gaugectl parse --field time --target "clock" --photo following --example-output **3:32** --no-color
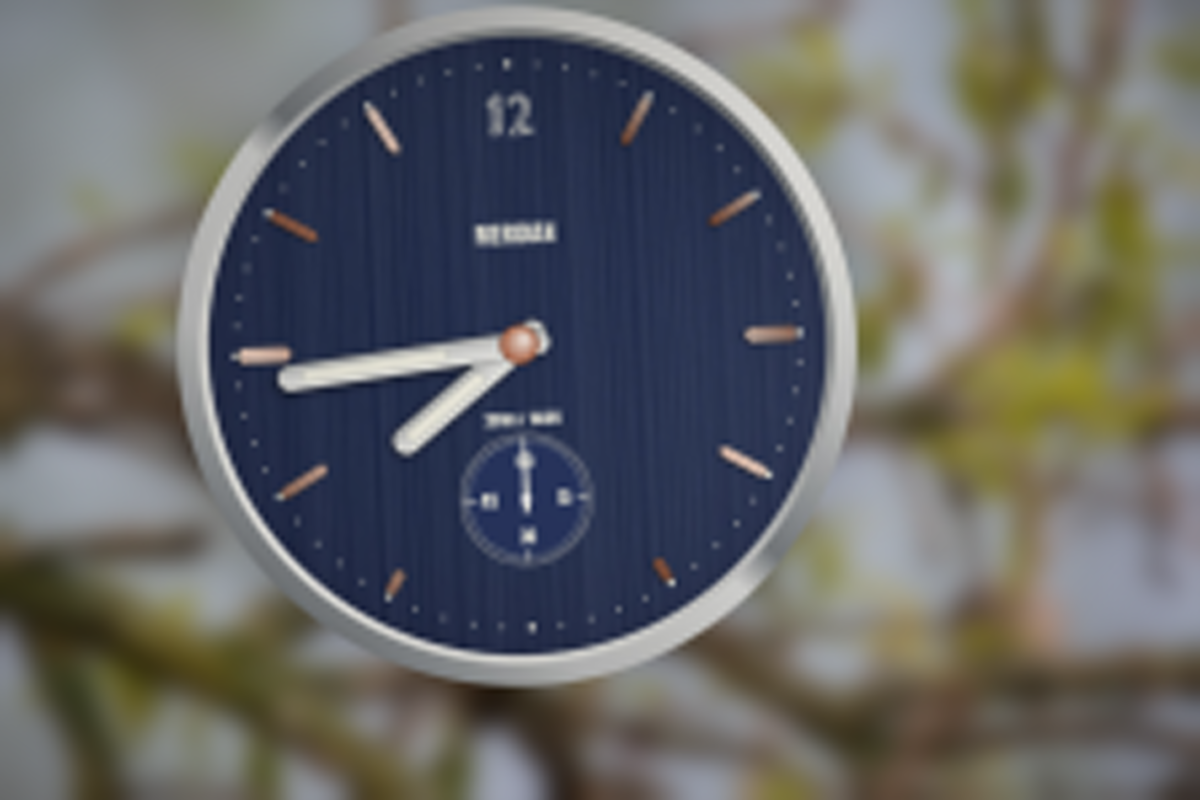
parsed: **7:44**
